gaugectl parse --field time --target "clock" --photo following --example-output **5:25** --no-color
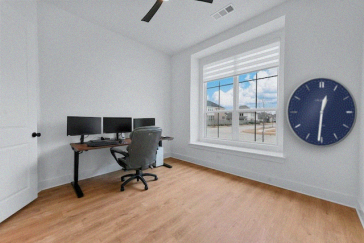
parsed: **12:31**
